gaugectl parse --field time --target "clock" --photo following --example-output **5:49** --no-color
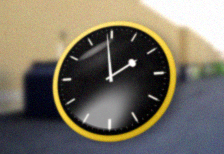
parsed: **1:59**
